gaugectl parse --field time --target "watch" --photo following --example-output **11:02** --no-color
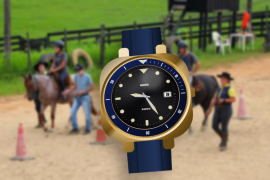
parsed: **9:25**
